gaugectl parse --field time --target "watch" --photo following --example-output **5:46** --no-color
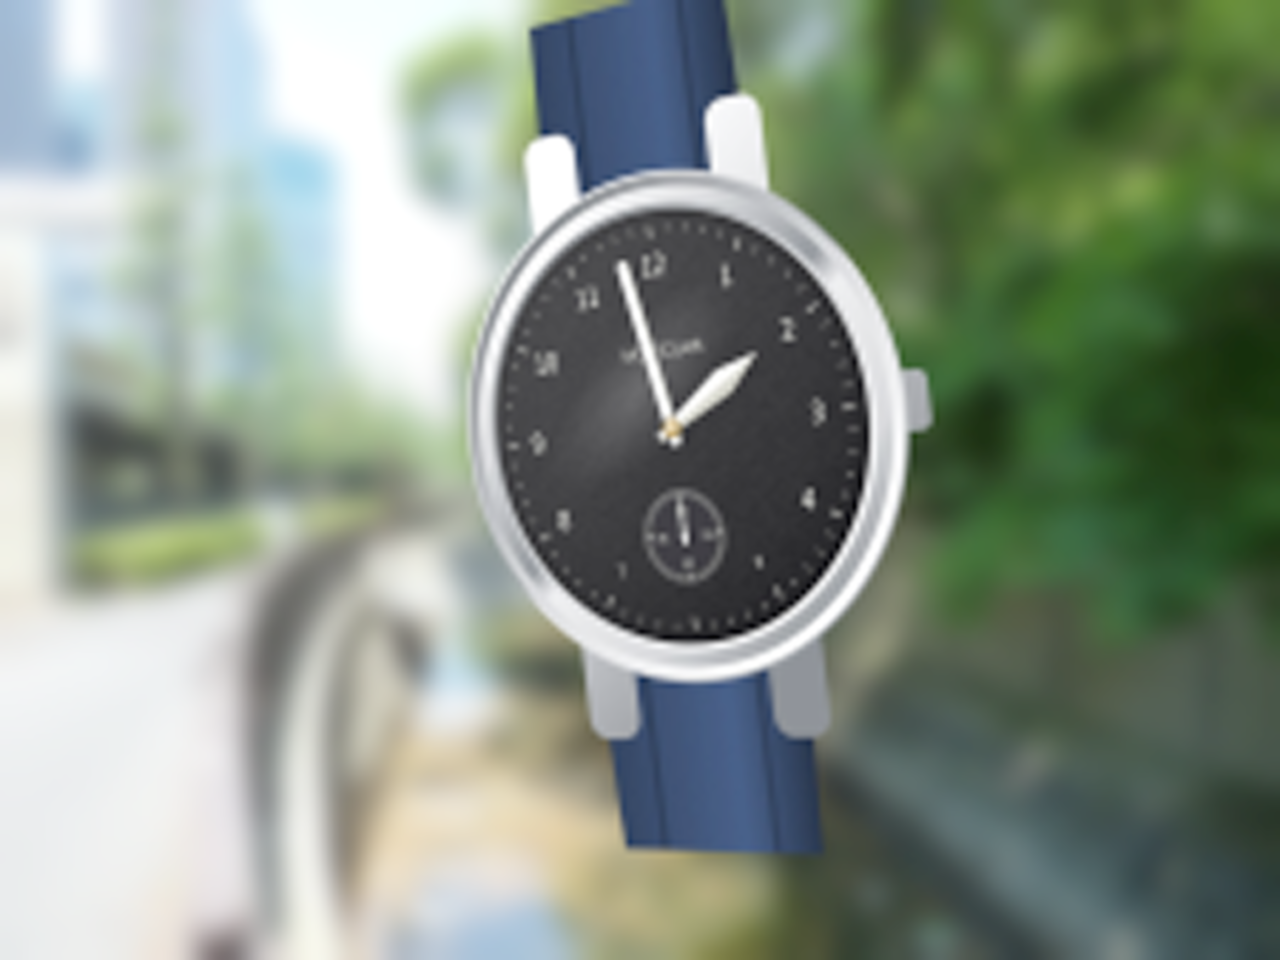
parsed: **1:58**
